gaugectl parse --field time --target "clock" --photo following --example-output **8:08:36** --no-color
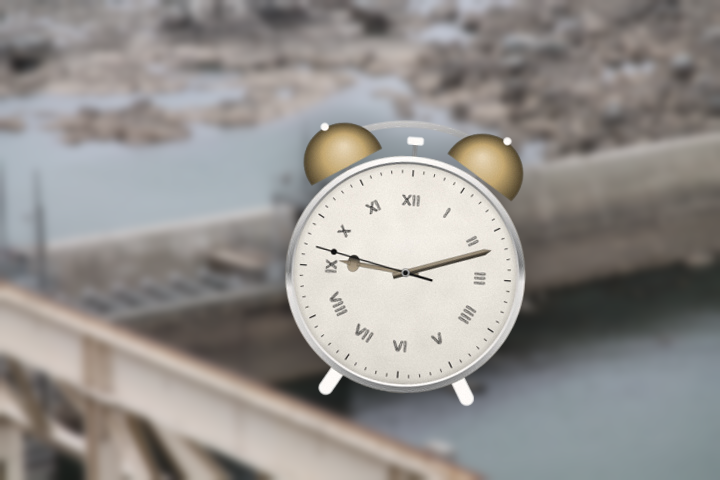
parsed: **9:11:47**
